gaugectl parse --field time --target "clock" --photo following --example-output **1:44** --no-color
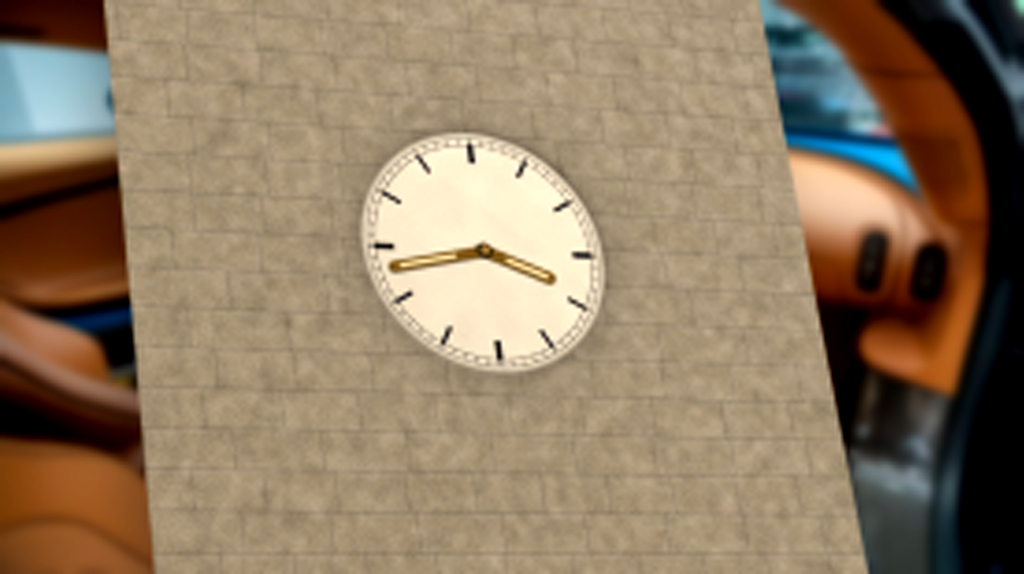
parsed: **3:43**
